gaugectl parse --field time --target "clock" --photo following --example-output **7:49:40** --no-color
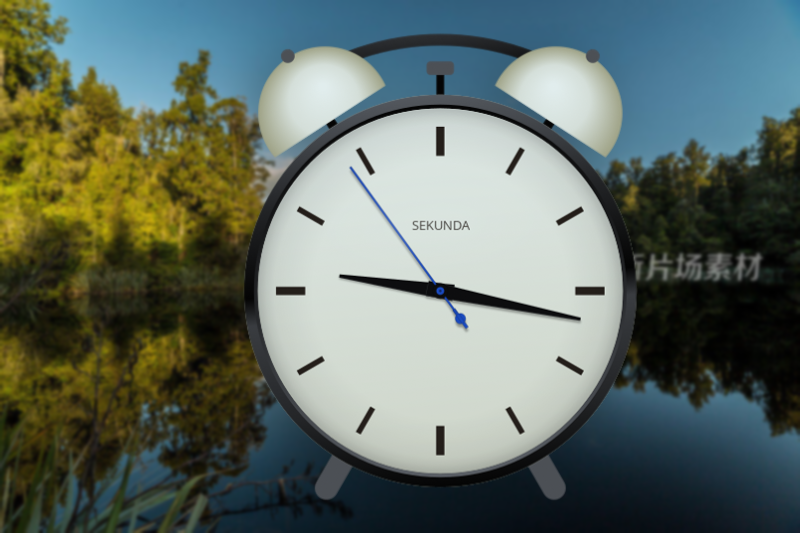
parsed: **9:16:54**
